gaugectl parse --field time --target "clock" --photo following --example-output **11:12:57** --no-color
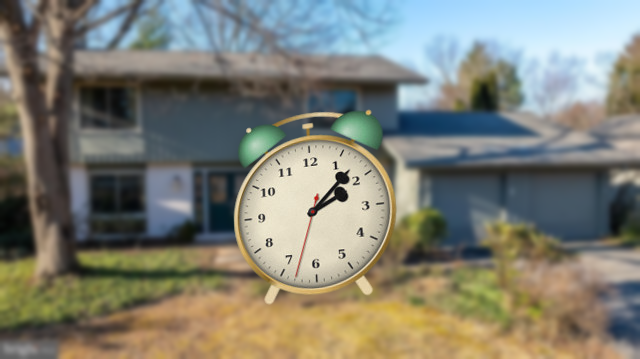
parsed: **2:07:33**
